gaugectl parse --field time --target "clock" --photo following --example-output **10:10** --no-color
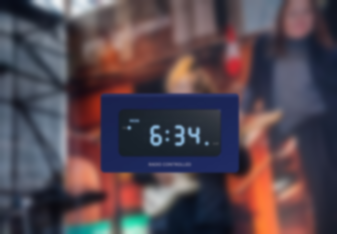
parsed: **6:34**
